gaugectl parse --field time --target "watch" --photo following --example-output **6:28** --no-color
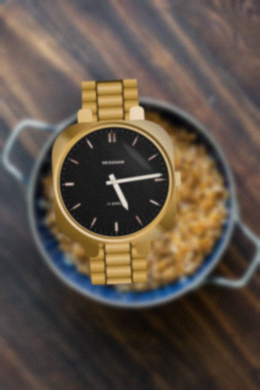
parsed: **5:14**
